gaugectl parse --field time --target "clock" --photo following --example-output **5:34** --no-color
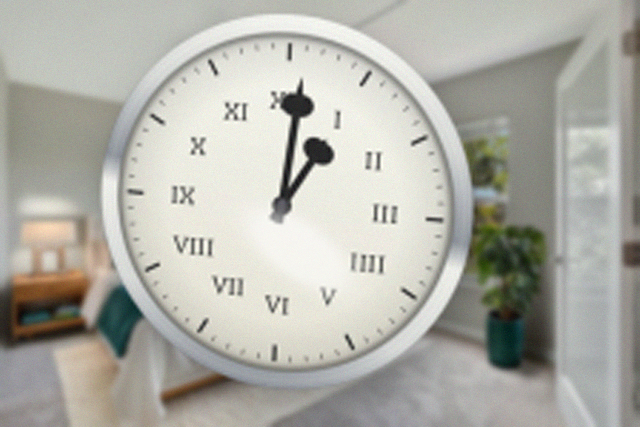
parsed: **1:01**
